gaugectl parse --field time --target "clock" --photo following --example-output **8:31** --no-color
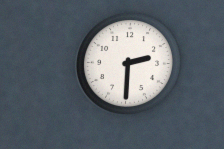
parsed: **2:30**
